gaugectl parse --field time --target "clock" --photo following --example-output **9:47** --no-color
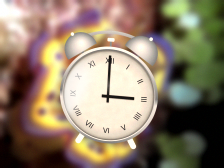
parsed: **3:00**
